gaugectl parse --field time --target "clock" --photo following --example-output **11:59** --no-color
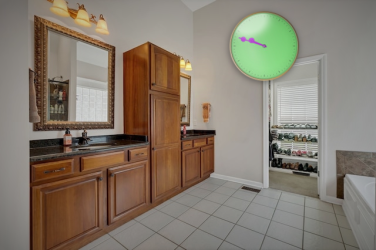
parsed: **9:48**
